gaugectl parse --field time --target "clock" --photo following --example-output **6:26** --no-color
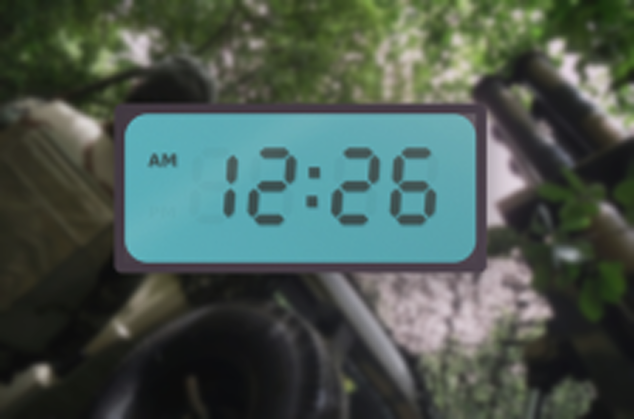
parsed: **12:26**
